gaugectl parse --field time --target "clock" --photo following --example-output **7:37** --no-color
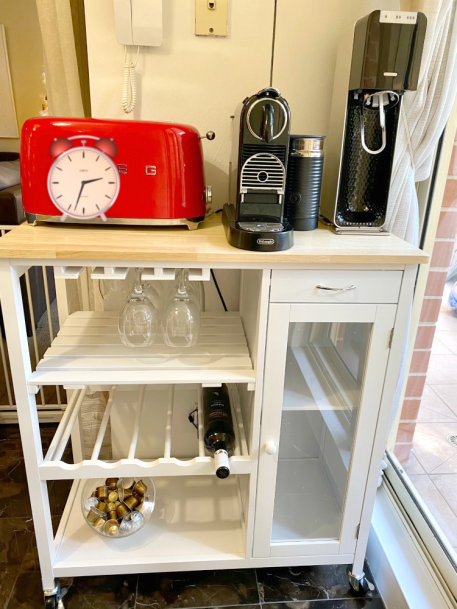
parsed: **2:33**
